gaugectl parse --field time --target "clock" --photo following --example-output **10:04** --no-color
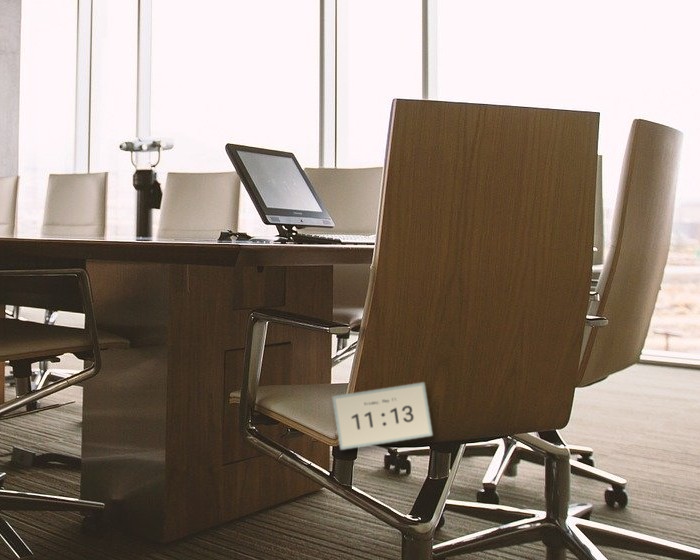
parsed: **11:13**
